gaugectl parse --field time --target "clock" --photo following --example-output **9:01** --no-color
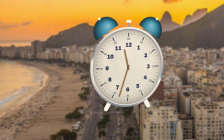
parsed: **11:33**
